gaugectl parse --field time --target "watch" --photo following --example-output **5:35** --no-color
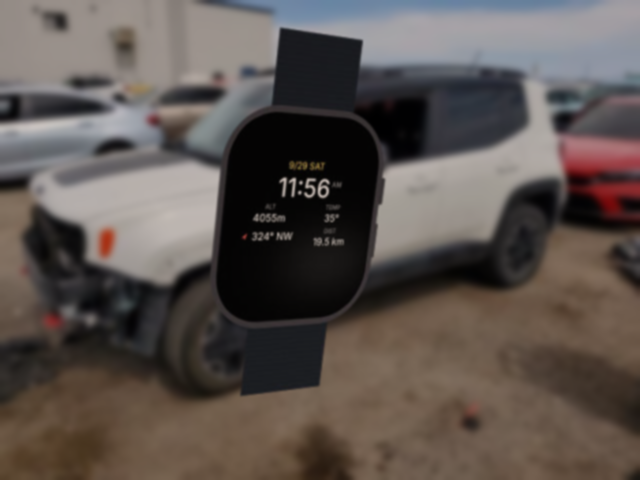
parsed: **11:56**
